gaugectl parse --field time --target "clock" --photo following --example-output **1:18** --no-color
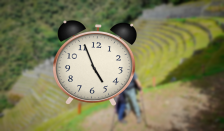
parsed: **4:56**
